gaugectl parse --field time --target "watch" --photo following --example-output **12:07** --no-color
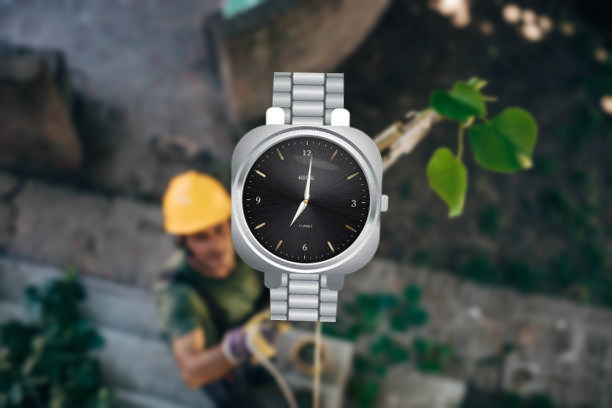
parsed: **7:01**
